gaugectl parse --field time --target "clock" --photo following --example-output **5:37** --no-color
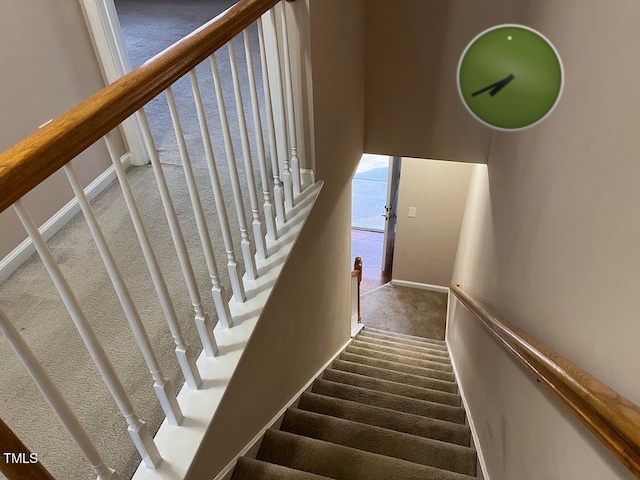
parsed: **7:41**
